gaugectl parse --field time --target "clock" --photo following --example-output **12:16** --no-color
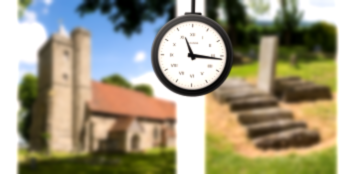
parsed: **11:16**
